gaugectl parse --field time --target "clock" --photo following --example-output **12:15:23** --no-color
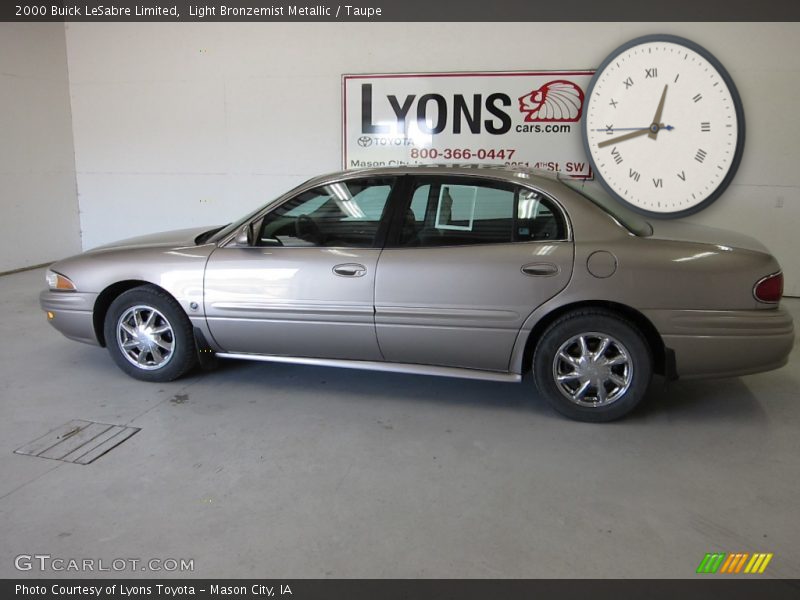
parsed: **12:42:45**
